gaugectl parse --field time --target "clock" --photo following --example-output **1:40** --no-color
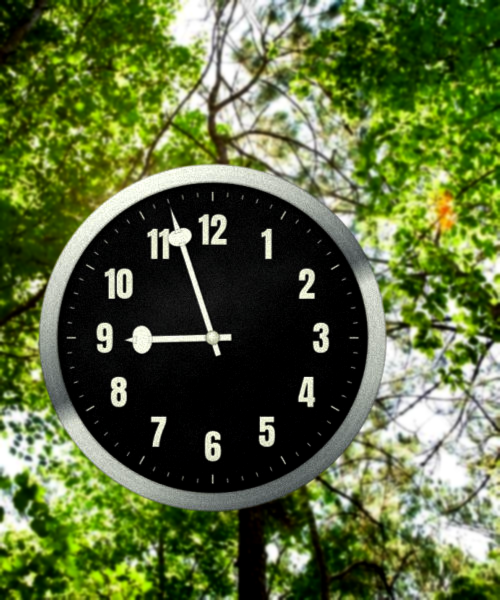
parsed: **8:57**
